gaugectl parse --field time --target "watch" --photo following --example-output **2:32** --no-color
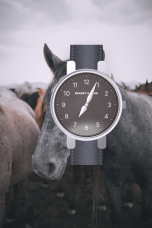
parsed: **7:04**
